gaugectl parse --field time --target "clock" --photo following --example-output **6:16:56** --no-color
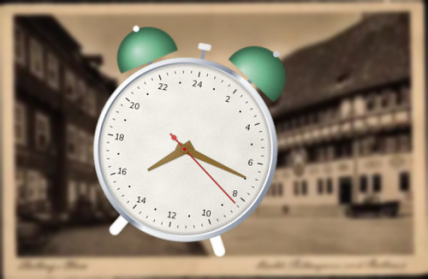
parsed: **15:17:21**
